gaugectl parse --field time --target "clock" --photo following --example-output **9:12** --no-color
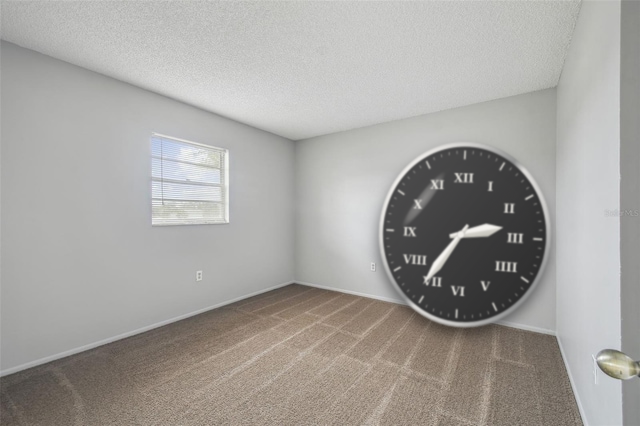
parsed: **2:36**
